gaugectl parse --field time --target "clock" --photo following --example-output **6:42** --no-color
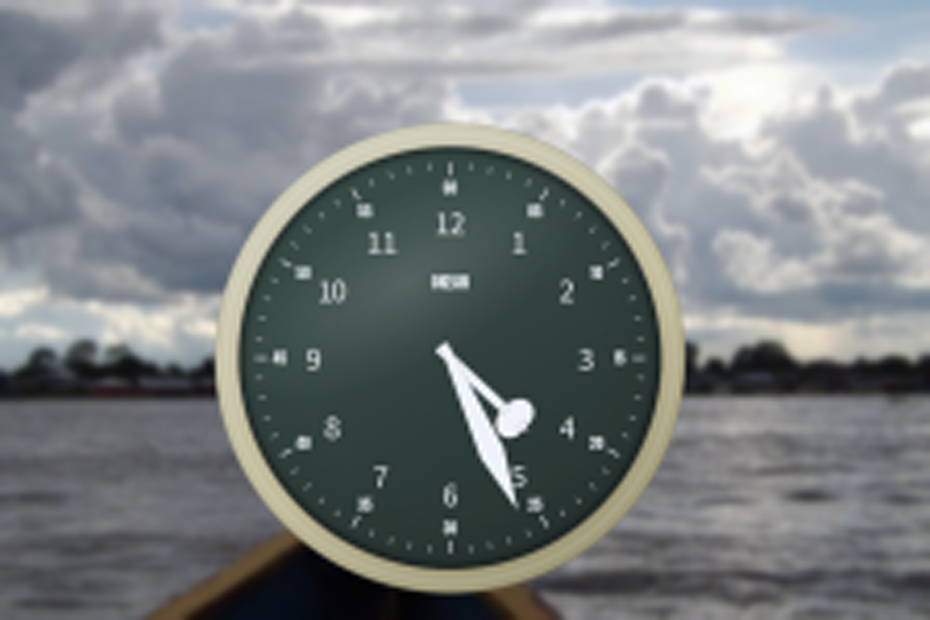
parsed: **4:26**
